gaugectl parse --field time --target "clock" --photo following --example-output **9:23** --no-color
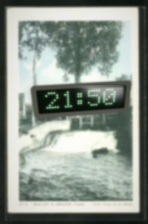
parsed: **21:50**
